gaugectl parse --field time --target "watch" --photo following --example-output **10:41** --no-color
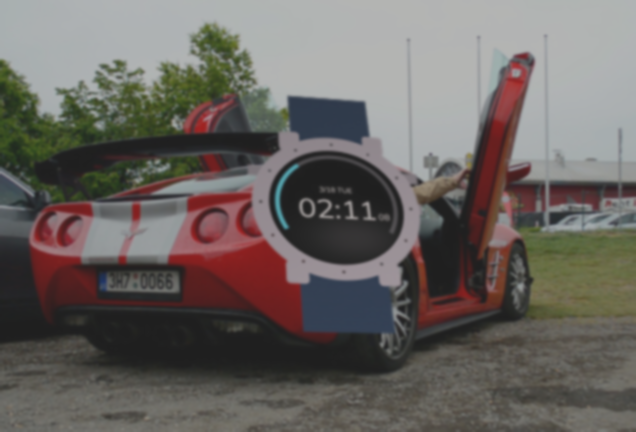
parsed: **2:11**
